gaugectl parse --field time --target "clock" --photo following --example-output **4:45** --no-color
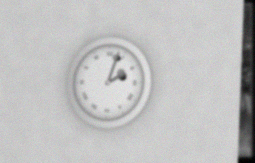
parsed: **2:03**
